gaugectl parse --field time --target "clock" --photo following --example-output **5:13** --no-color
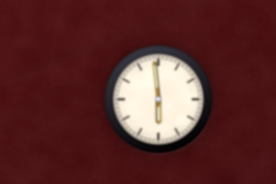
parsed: **5:59**
